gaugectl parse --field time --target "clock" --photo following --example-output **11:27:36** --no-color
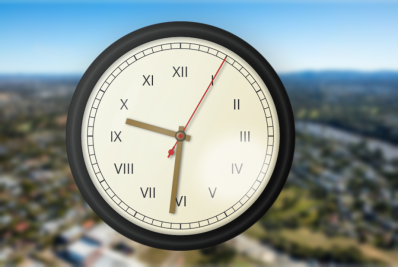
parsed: **9:31:05**
